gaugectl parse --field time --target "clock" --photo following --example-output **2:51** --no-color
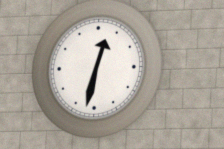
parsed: **12:32**
